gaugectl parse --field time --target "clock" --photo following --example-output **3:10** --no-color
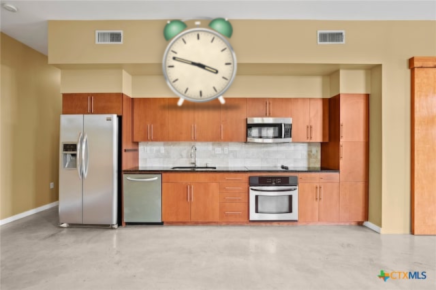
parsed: **3:48**
